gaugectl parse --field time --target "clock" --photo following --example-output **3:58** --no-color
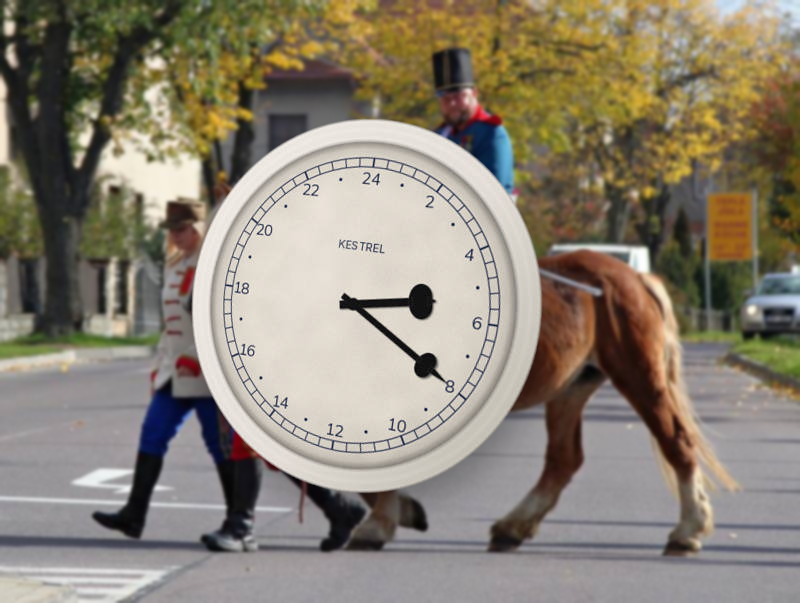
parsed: **5:20**
